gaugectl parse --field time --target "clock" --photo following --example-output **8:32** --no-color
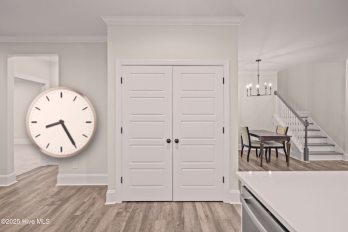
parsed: **8:25**
